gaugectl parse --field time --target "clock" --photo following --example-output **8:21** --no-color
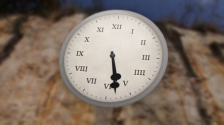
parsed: **5:28**
